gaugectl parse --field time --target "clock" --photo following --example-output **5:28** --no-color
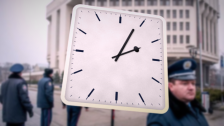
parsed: **2:04**
